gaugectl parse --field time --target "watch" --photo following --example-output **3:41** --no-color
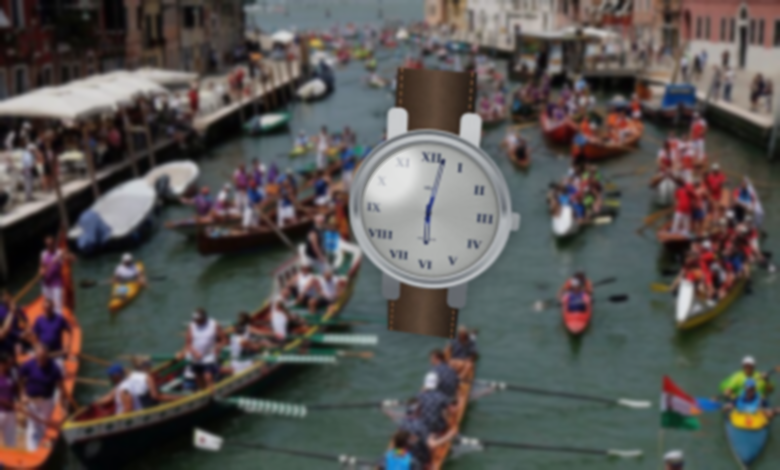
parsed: **6:02**
